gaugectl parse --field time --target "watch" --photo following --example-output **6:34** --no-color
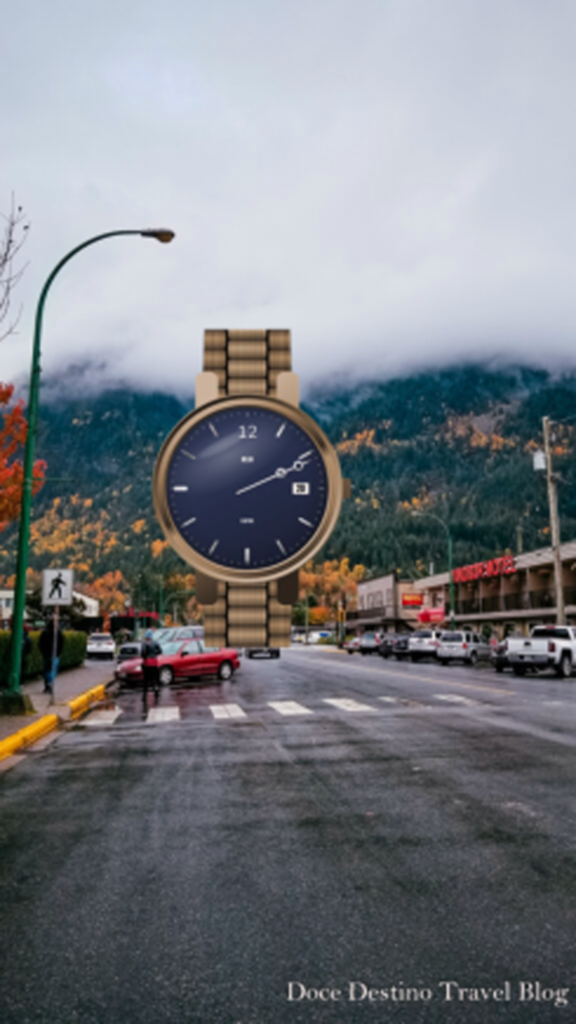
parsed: **2:11**
